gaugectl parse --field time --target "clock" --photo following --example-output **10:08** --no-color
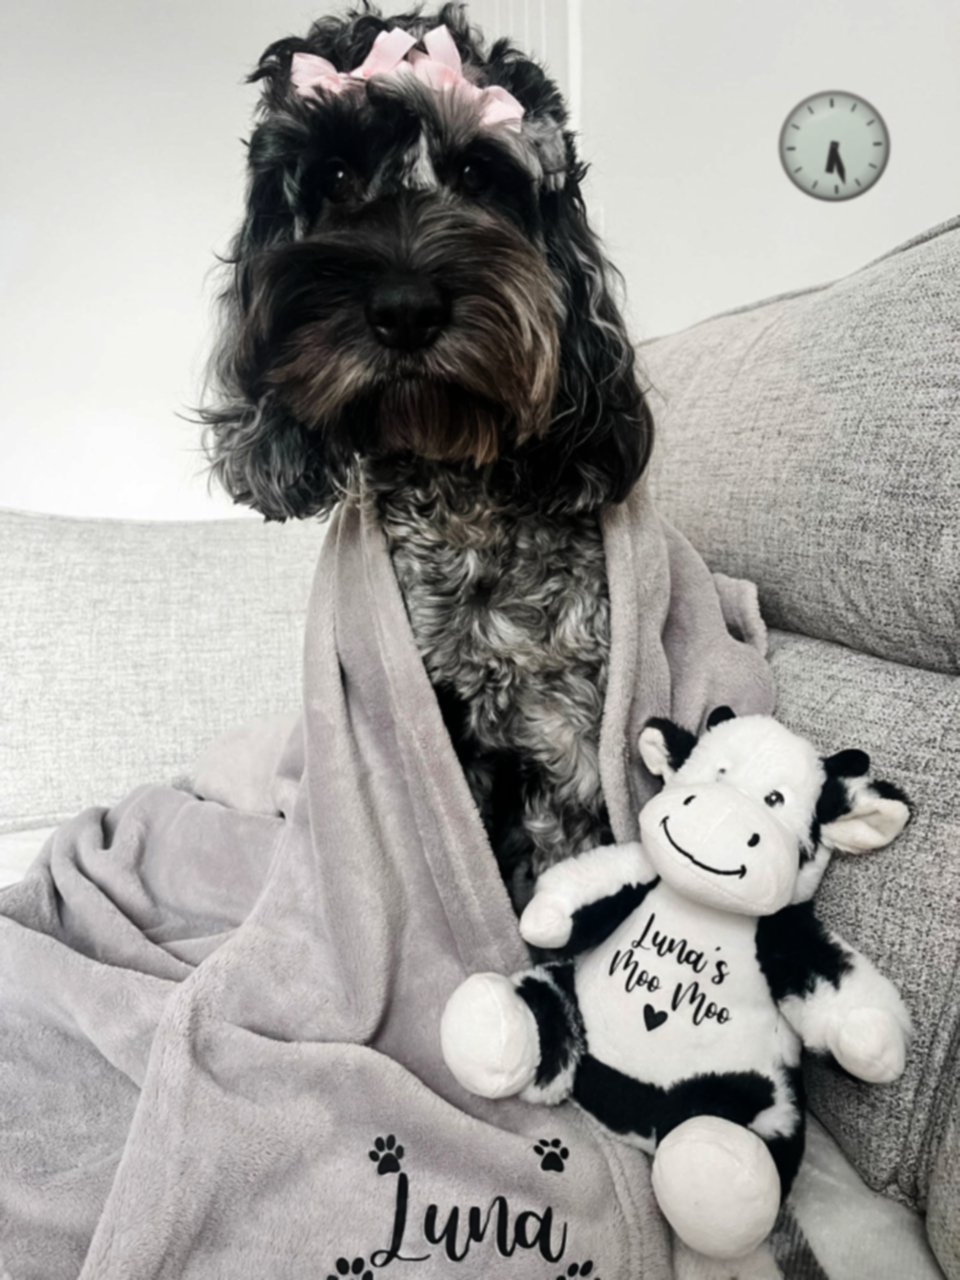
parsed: **6:28**
